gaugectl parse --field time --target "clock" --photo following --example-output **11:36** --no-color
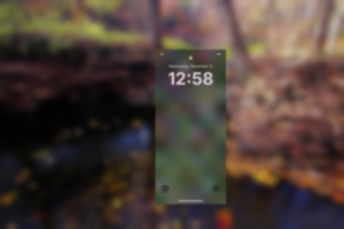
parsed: **12:58**
